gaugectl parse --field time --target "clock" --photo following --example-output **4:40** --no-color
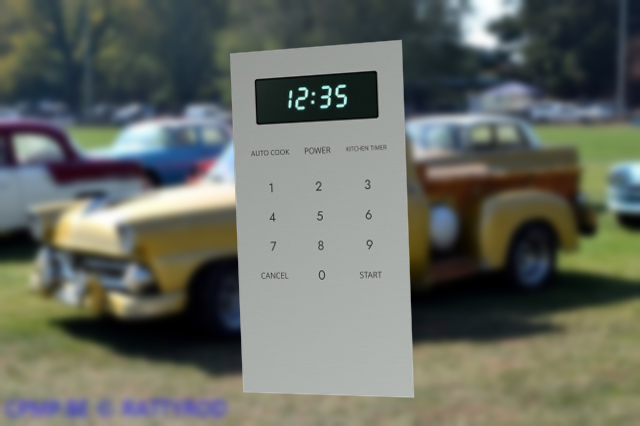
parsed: **12:35**
